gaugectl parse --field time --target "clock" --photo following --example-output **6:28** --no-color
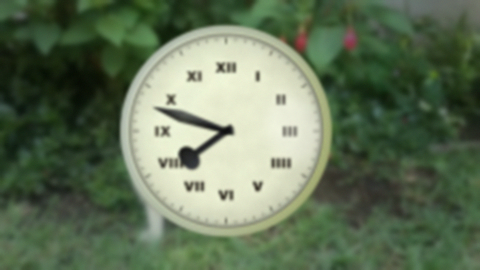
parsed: **7:48**
